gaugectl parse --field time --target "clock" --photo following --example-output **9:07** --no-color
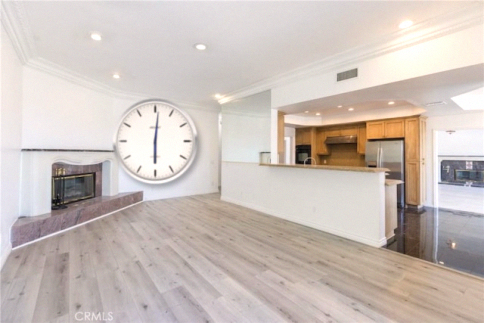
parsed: **6:01**
